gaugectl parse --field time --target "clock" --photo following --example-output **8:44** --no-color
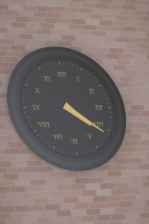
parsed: **4:21**
